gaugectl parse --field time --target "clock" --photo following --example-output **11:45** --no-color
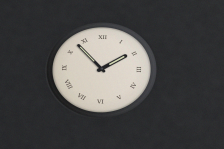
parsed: **1:53**
